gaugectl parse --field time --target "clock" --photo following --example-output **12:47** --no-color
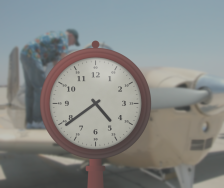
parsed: **4:39**
